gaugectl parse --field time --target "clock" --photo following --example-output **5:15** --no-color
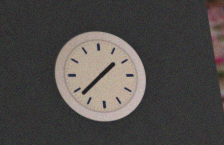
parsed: **1:38**
